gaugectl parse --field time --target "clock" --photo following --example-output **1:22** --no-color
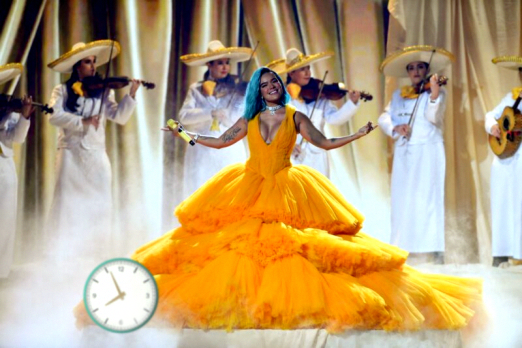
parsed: **7:56**
